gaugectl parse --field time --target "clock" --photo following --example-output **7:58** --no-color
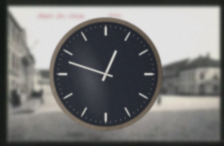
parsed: **12:48**
